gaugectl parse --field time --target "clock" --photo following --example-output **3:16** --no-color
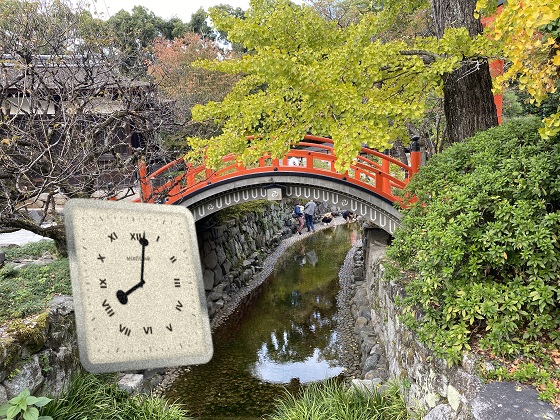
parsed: **8:02**
